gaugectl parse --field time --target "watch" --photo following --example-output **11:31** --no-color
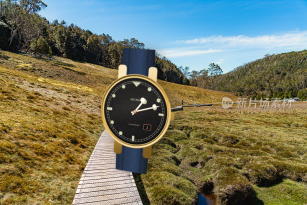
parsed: **1:12**
